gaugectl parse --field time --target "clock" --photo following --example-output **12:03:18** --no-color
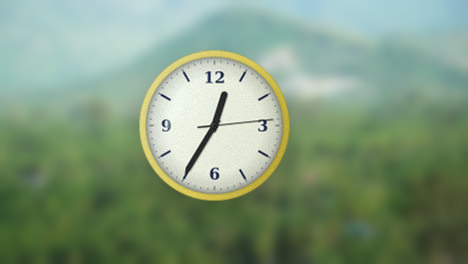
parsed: **12:35:14**
